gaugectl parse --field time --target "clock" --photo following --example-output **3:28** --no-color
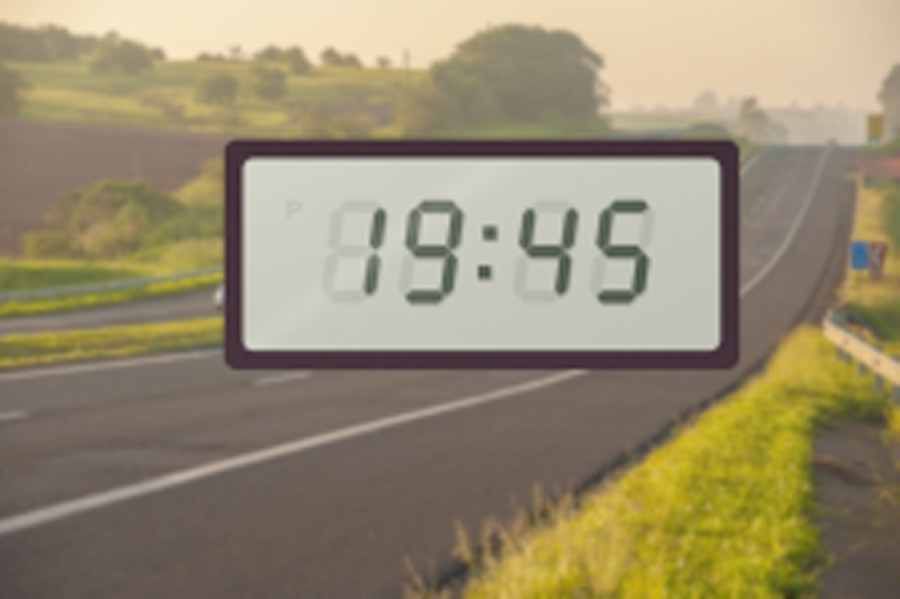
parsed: **19:45**
